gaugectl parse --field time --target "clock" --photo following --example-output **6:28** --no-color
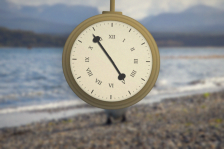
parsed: **4:54**
